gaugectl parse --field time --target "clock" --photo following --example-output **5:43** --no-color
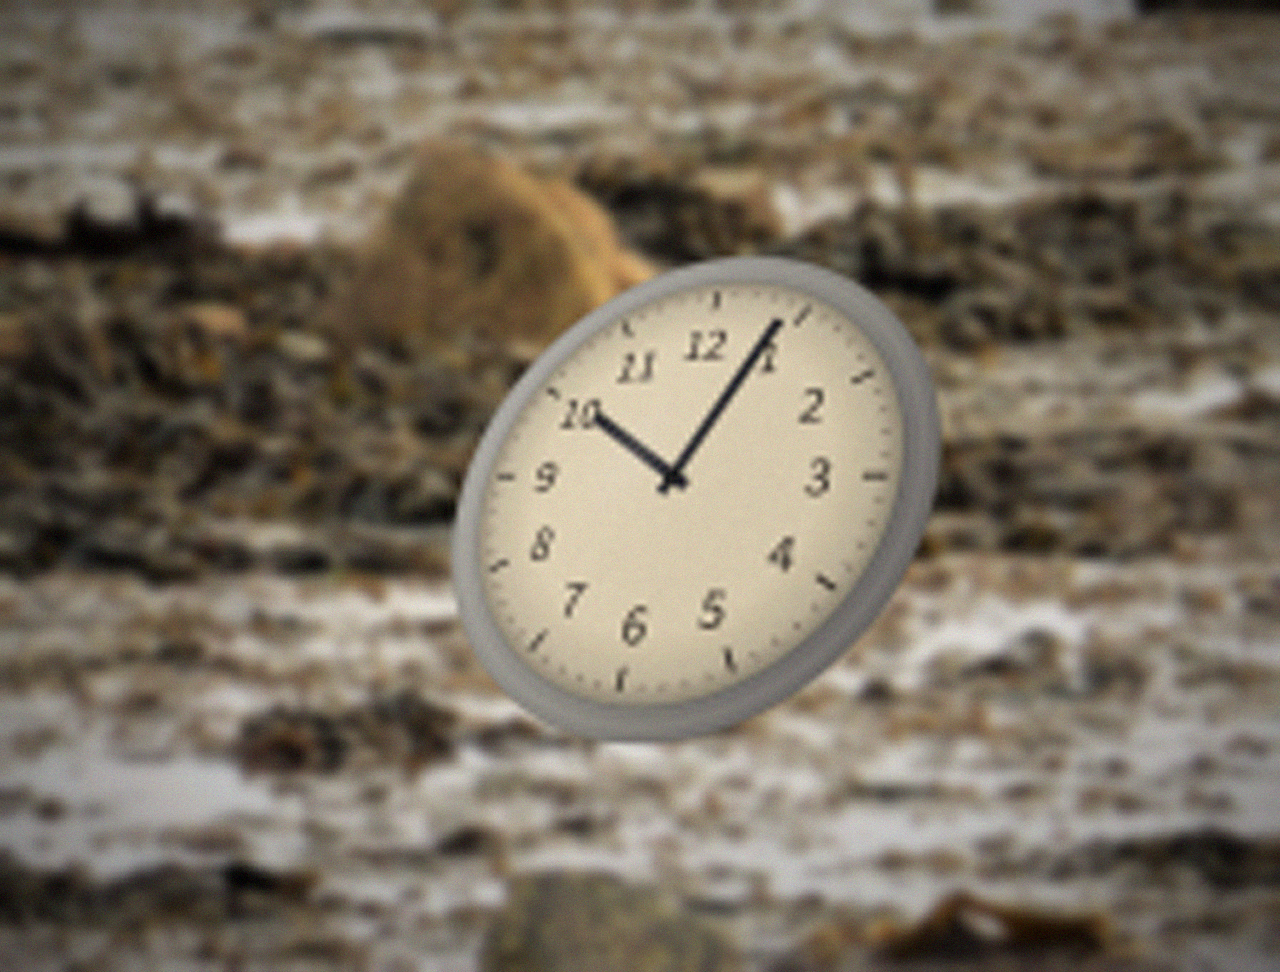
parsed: **10:04**
